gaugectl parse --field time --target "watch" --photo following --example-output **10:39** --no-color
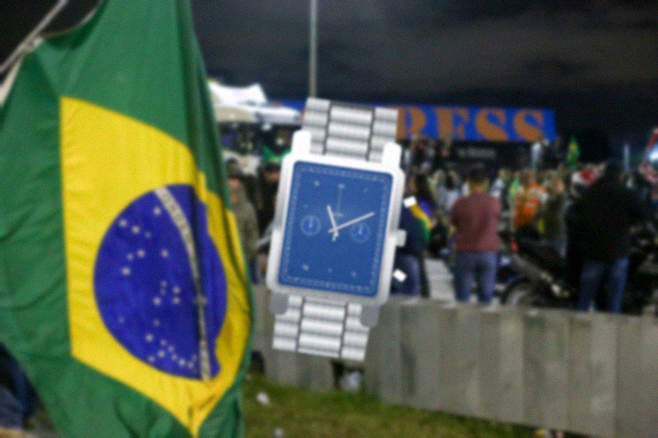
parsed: **11:10**
